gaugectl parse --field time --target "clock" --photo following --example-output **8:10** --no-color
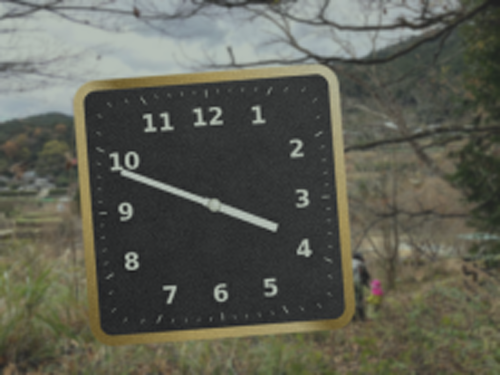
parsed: **3:49**
